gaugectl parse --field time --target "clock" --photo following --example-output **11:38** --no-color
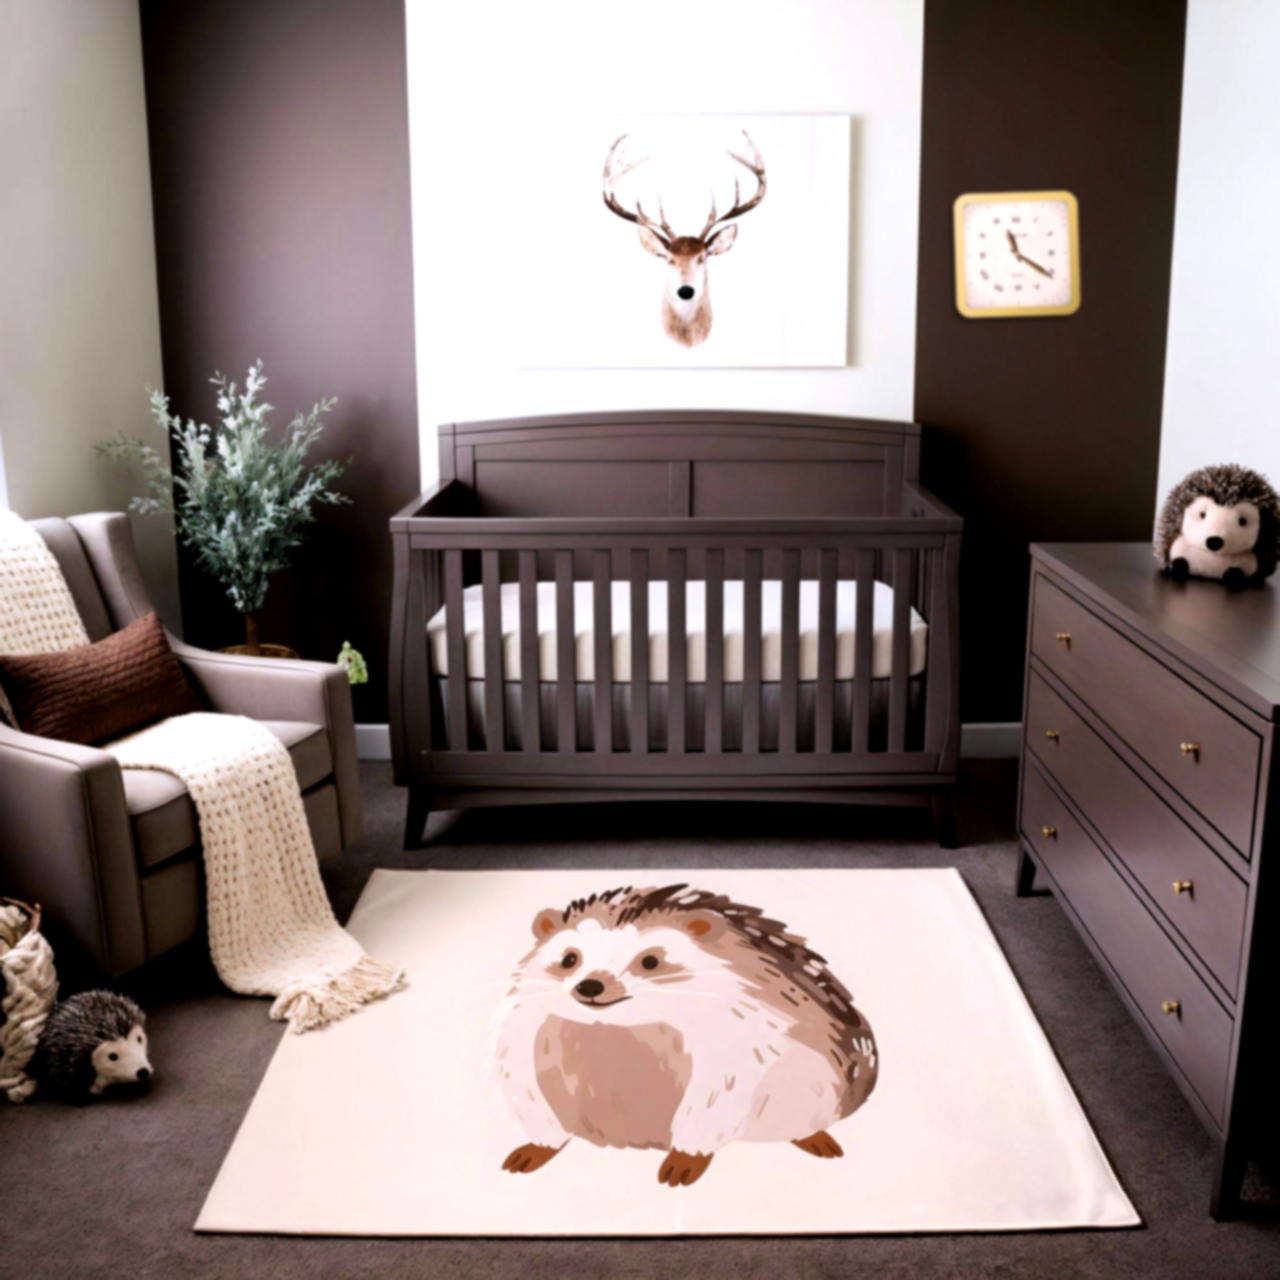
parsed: **11:21**
